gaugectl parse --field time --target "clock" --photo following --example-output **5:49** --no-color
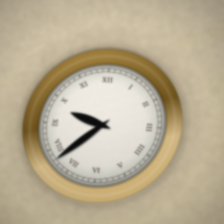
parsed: **9:38**
